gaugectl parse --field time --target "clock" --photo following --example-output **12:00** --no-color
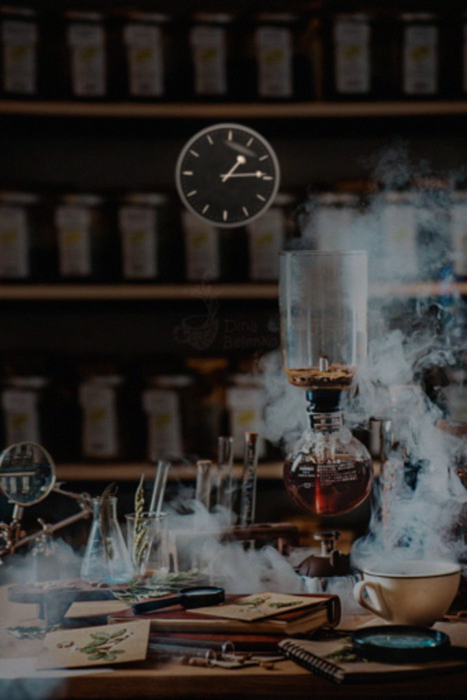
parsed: **1:14**
